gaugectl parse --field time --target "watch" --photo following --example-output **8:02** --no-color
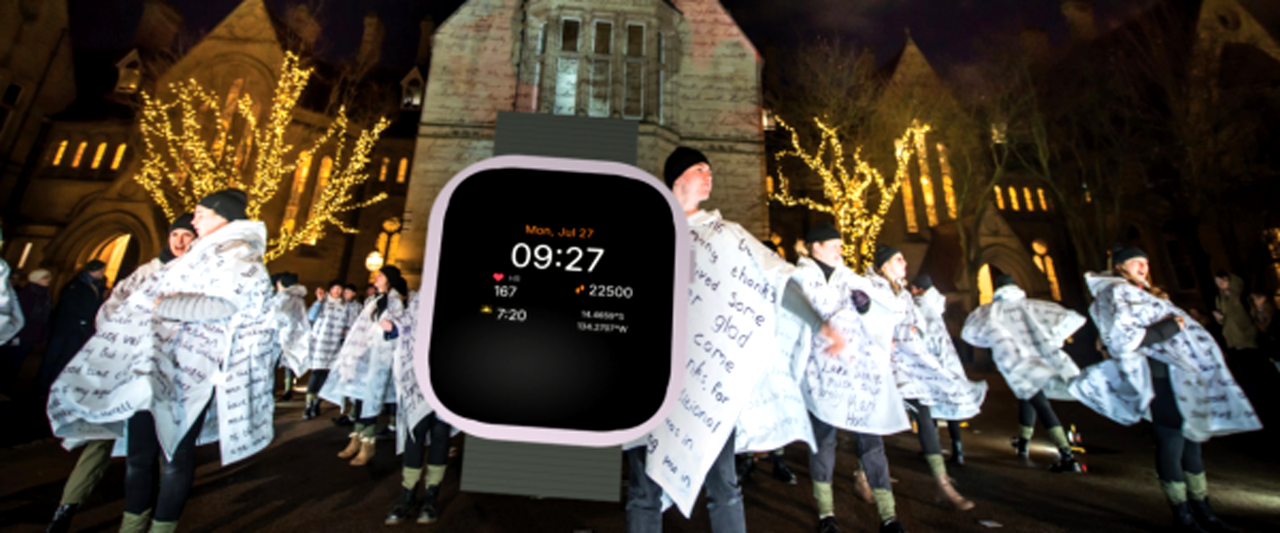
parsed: **9:27**
